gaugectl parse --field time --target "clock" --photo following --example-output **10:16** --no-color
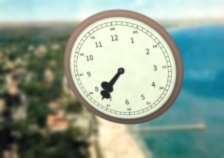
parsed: **7:37**
